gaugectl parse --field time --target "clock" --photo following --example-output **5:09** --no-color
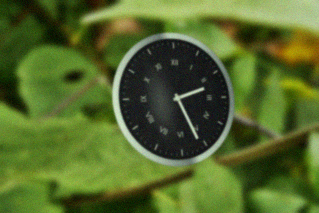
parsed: **2:26**
